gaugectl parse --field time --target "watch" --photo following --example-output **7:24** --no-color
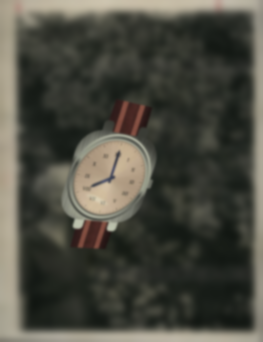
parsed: **8:00**
